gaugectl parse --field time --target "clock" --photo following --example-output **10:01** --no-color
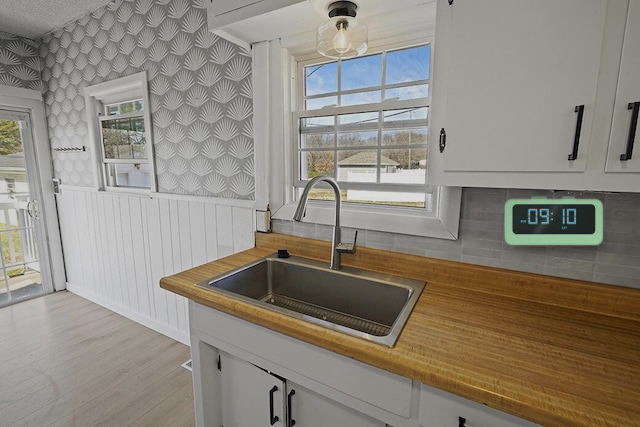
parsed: **9:10**
